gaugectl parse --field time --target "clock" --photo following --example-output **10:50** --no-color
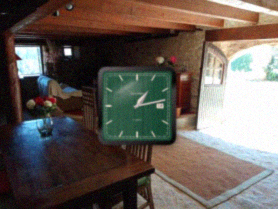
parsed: **1:13**
